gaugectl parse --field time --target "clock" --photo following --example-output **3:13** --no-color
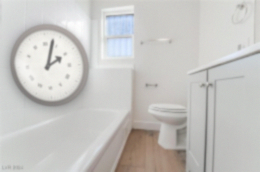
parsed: **2:03**
